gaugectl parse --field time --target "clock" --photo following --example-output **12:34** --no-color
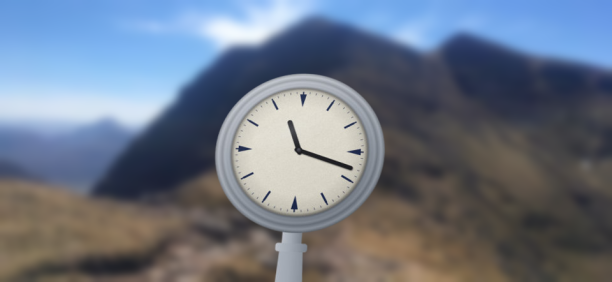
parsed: **11:18**
